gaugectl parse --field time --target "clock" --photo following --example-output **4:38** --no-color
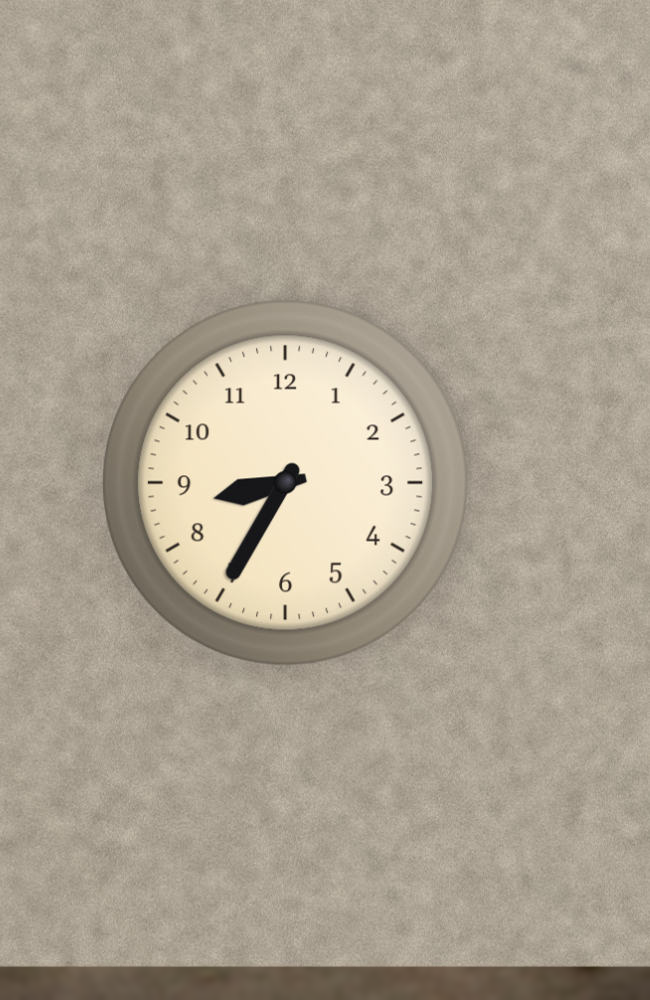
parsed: **8:35**
